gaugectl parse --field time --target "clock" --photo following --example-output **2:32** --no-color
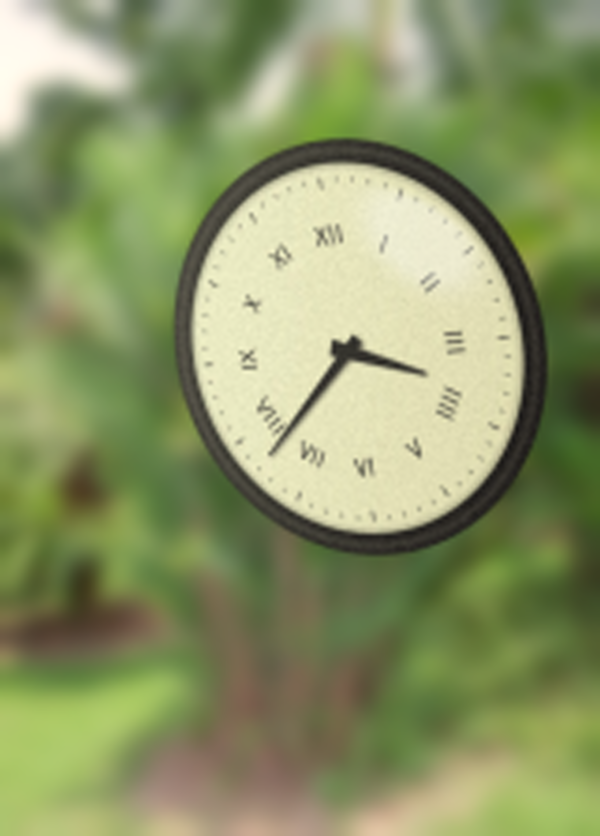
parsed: **3:38**
